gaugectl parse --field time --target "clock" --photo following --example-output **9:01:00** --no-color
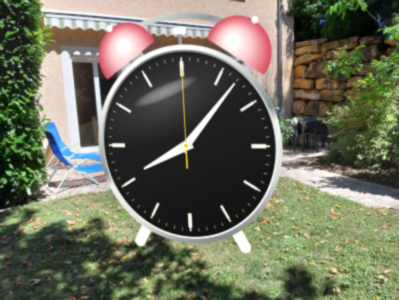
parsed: **8:07:00**
